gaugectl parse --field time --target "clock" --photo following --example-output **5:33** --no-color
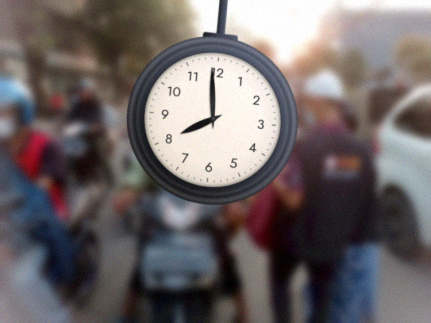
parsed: **7:59**
